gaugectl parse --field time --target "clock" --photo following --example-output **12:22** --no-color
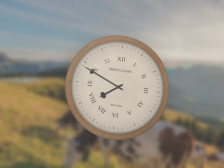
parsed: **7:49**
